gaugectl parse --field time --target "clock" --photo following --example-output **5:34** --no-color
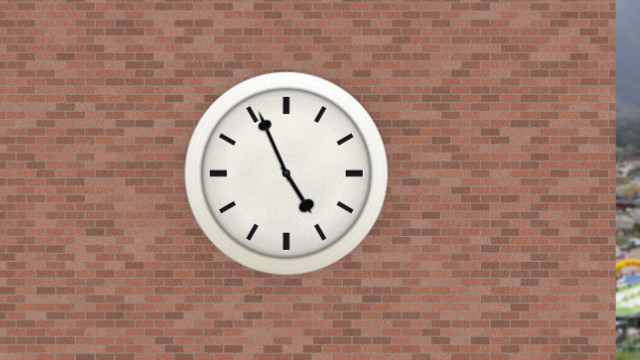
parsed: **4:56**
